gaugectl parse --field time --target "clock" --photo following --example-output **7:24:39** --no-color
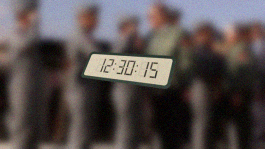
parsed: **12:30:15**
